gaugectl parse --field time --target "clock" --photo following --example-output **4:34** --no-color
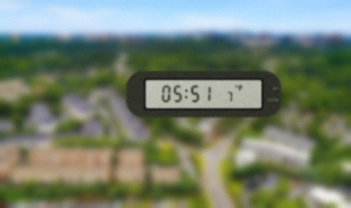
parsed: **5:51**
